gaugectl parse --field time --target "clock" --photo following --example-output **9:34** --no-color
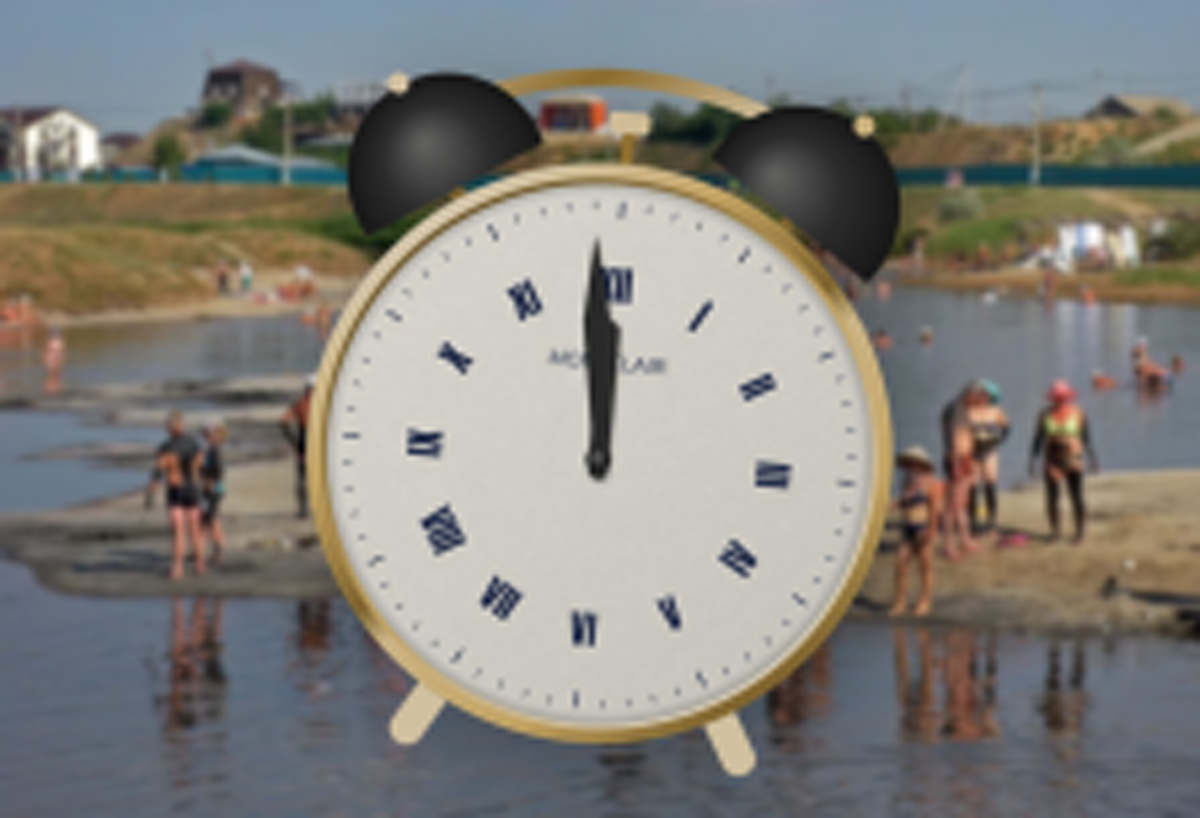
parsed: **11:59**
